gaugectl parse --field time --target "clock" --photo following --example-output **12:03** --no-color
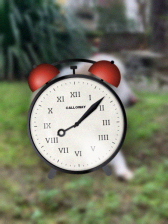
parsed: **8:08**
